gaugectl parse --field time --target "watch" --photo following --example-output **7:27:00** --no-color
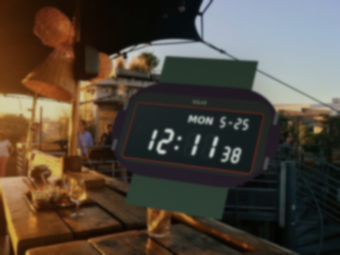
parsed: **12:11:38**
